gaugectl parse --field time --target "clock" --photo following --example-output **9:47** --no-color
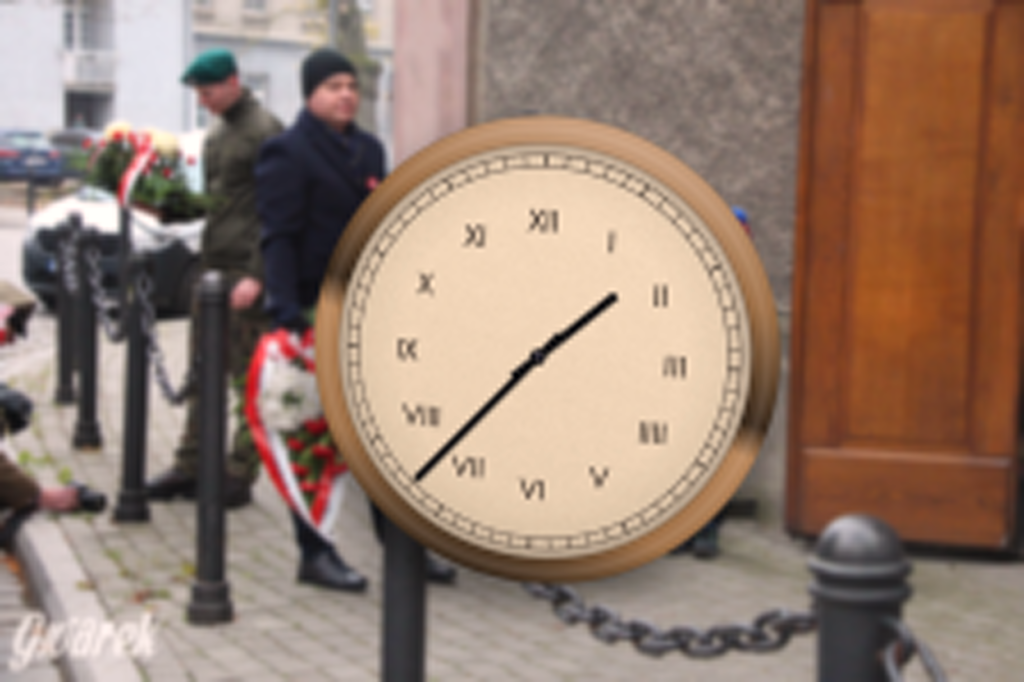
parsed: **1:37**
